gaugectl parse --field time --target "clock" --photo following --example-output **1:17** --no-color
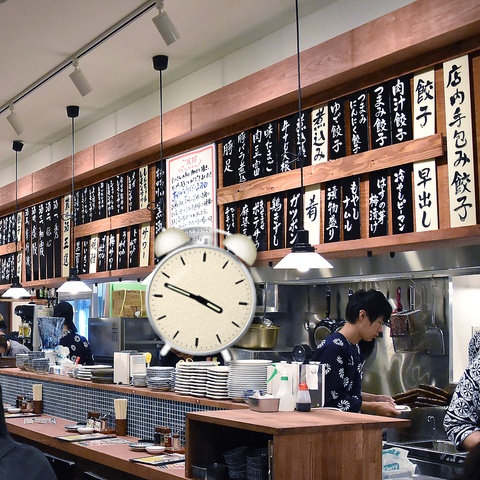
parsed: **3:48**
